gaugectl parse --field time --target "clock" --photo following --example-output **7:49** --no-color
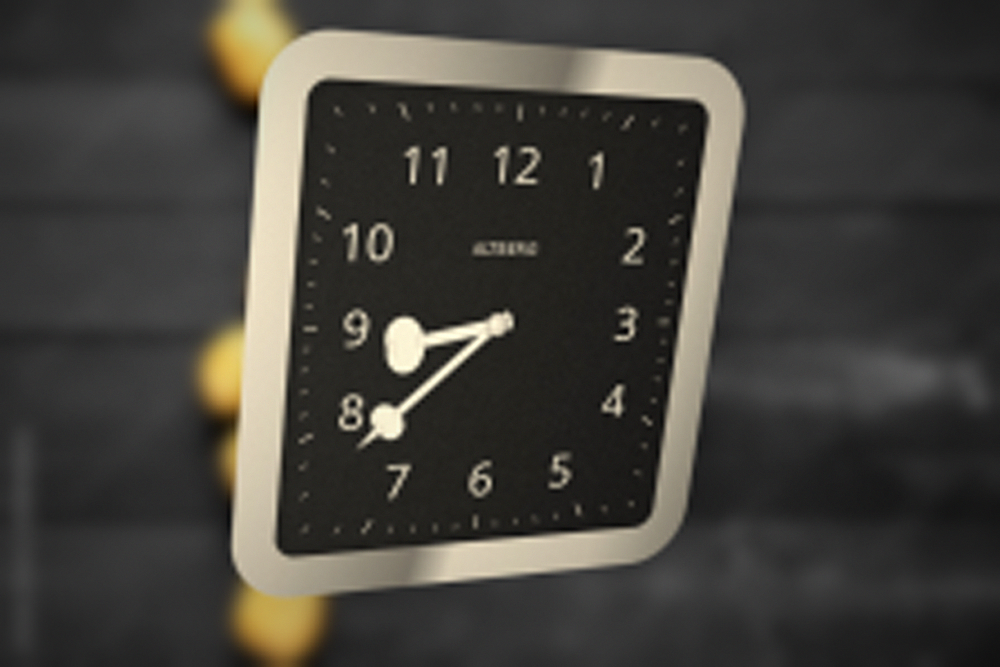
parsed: **8:38**
